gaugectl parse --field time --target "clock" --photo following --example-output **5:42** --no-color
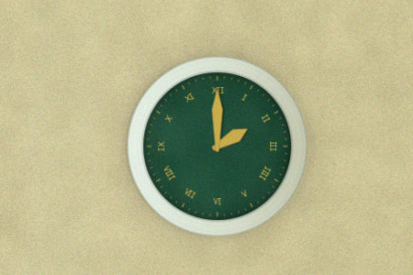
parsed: **2:00**
